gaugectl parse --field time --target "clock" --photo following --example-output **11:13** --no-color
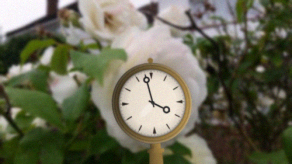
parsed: **3:58**
